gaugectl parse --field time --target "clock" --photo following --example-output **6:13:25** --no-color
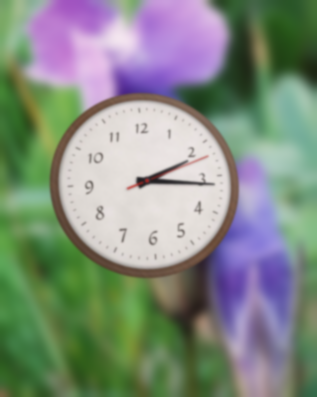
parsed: **2:16:12**
